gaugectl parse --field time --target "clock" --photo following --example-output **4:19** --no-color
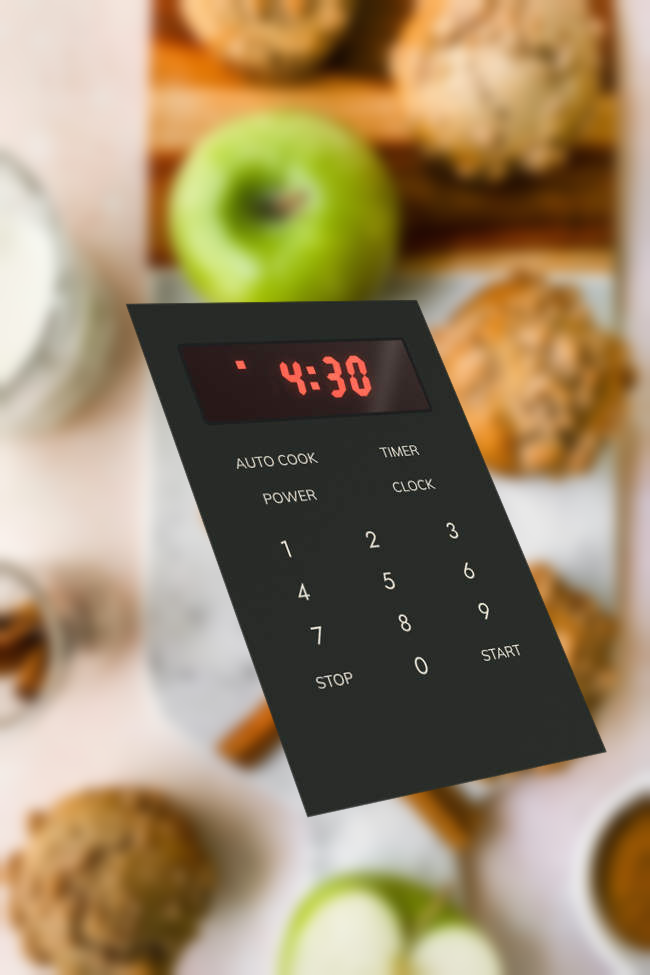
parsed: **4:30**
